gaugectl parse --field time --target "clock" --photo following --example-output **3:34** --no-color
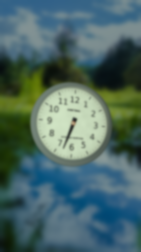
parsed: **6:33**
